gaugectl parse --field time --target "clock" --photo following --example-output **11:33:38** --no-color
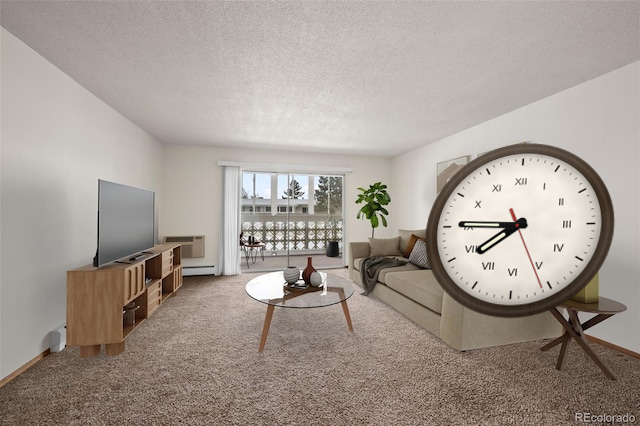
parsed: **7:45:26**
